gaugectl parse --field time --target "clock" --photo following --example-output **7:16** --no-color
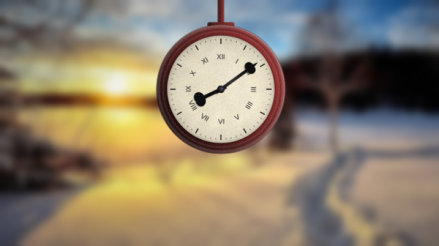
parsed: **8:09**
